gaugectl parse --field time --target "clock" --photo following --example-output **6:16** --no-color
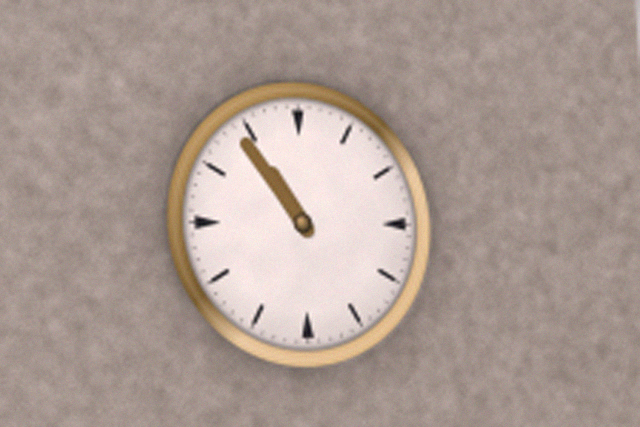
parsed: **10:54**
